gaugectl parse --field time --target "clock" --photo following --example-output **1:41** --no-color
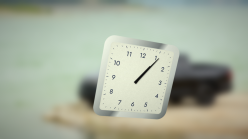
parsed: **1:06**
